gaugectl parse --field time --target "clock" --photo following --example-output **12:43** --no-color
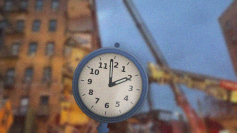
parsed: **1:59**
